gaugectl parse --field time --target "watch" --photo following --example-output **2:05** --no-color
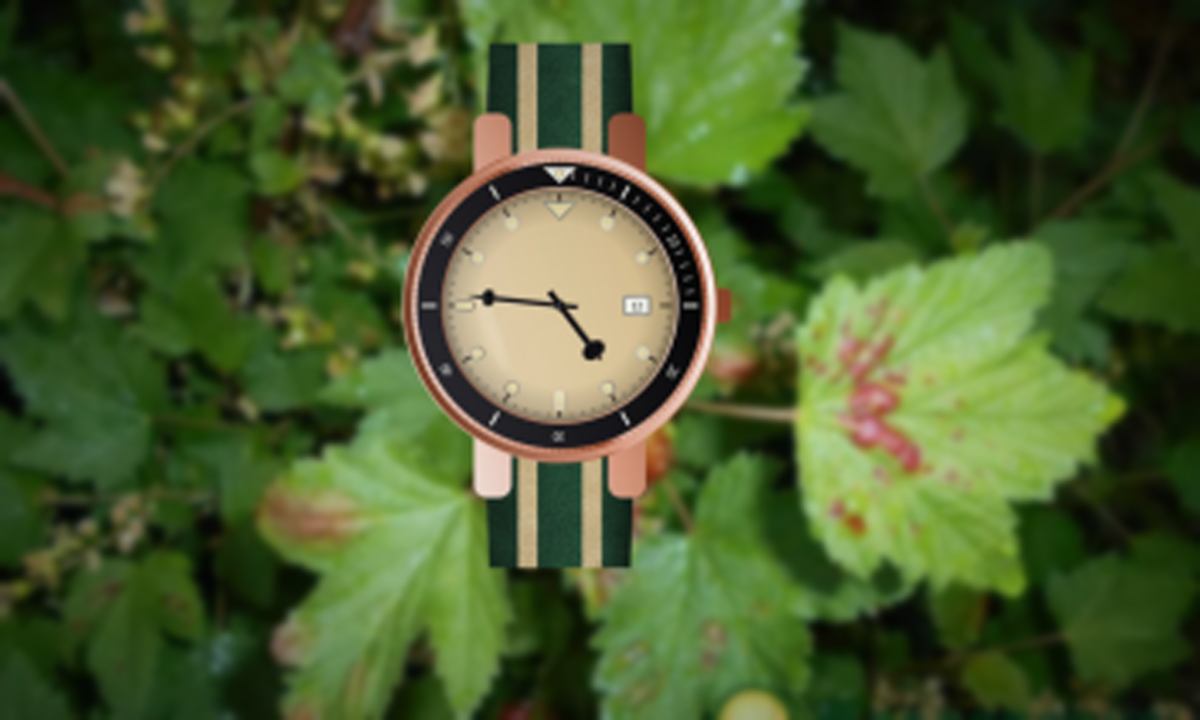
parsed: **4:46**
